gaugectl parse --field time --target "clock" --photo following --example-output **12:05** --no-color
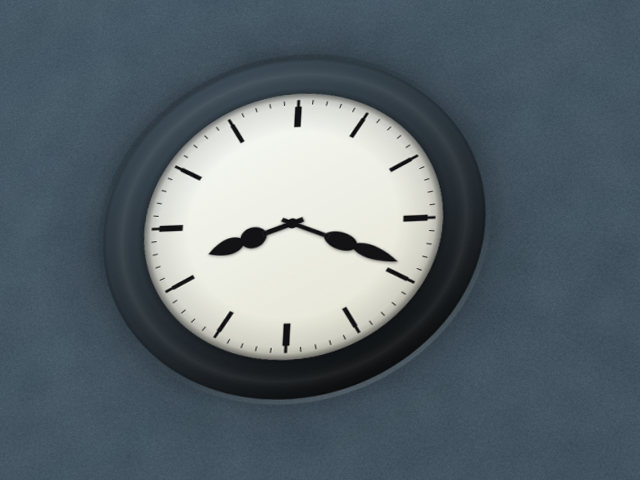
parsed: **8:19**
